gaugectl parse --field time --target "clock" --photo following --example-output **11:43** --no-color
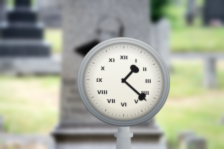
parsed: **1:22**
